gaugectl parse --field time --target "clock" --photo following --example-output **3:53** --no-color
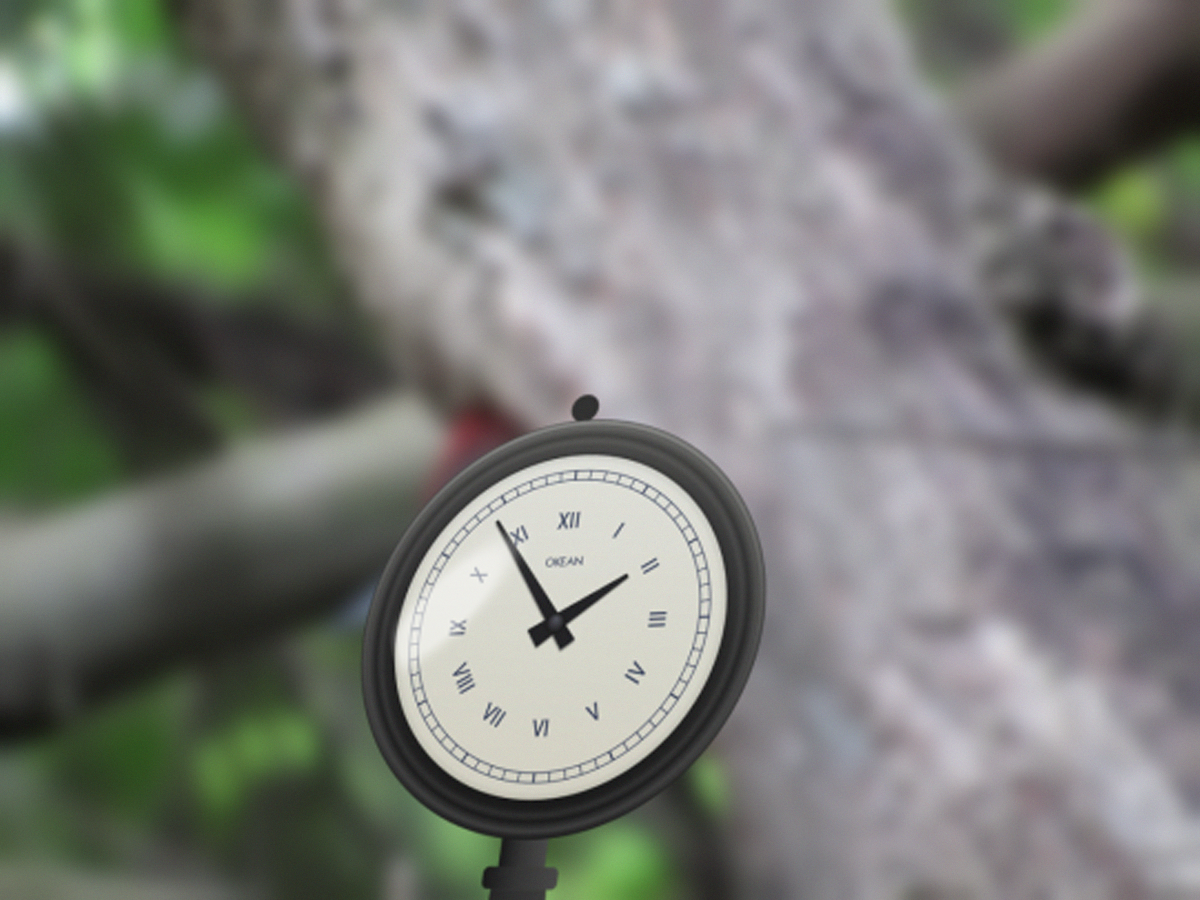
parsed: **1:54**
